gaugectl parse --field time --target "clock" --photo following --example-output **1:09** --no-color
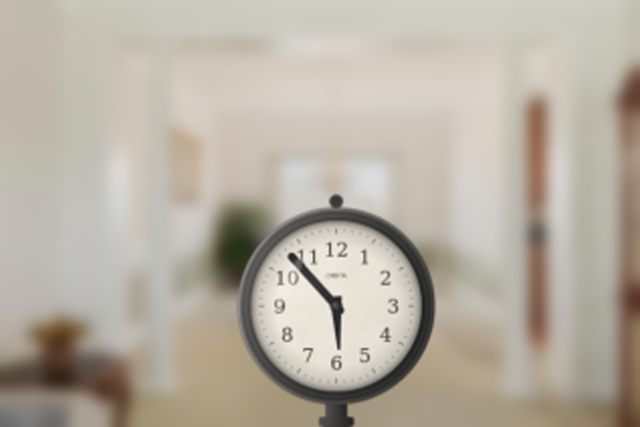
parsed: **5:53**
